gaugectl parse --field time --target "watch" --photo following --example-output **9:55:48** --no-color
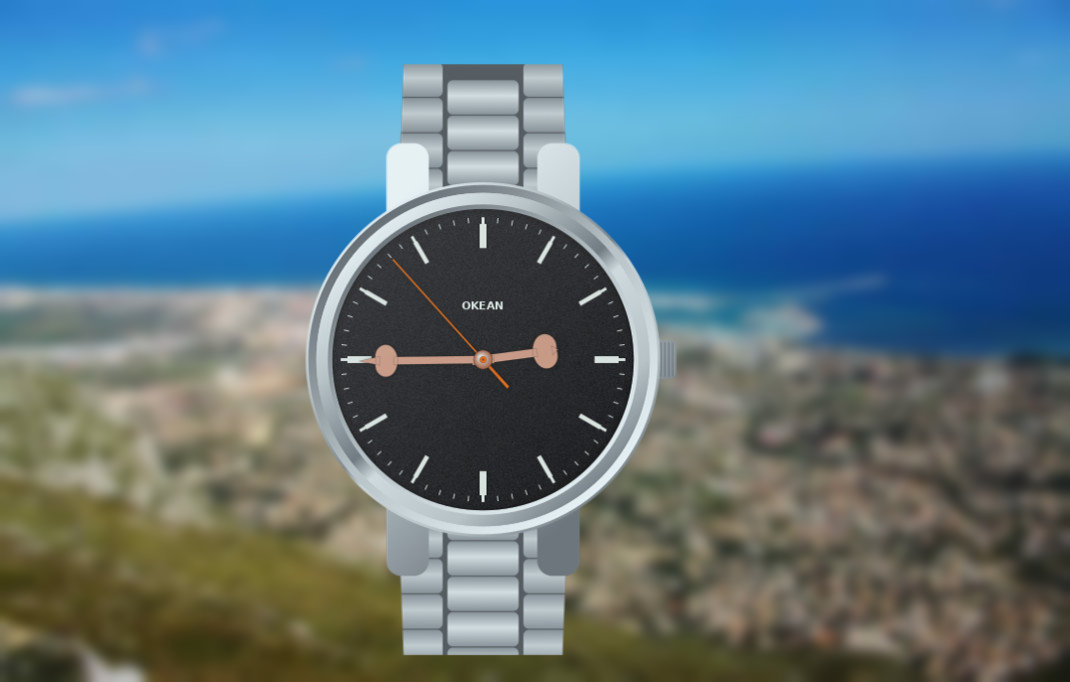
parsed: **2:44:53**
